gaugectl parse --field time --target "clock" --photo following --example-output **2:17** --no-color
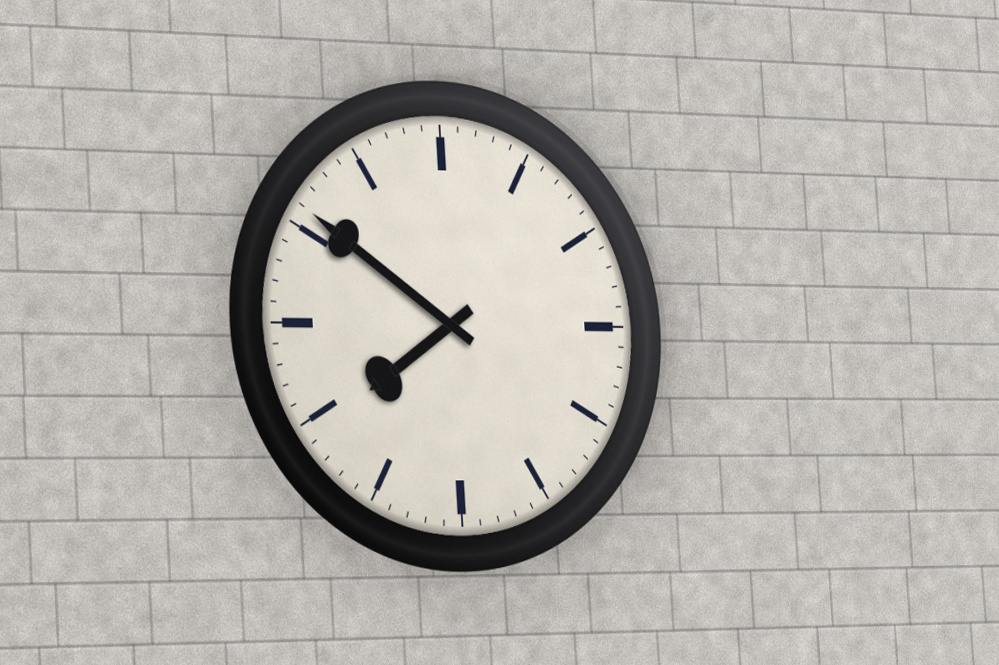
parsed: **7:51**
